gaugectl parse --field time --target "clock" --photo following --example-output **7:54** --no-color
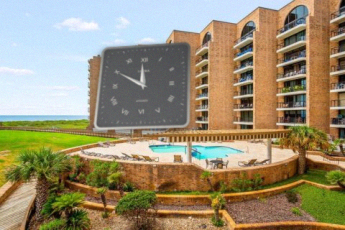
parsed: **11:50**
